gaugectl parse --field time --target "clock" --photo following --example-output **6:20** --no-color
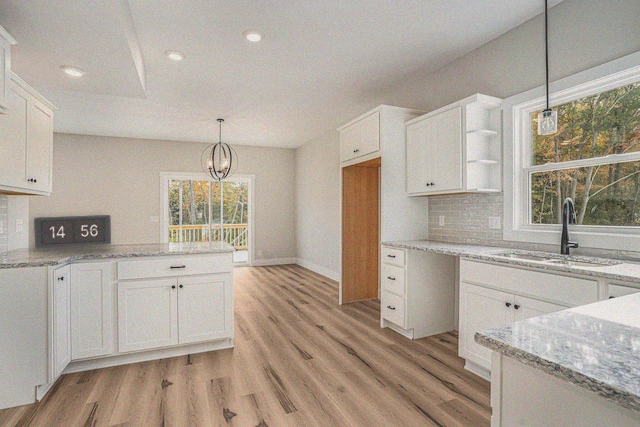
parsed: **14:56**
